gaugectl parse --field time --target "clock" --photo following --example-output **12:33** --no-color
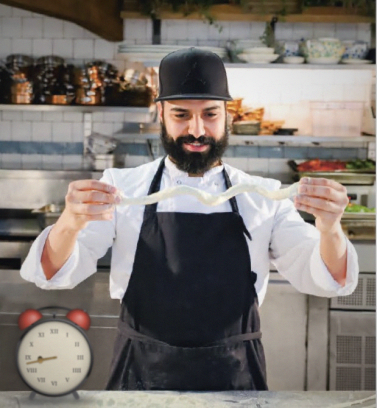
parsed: **8:43**
